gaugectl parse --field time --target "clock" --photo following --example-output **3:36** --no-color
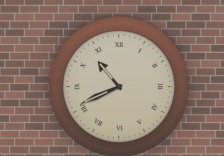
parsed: **10:41**
